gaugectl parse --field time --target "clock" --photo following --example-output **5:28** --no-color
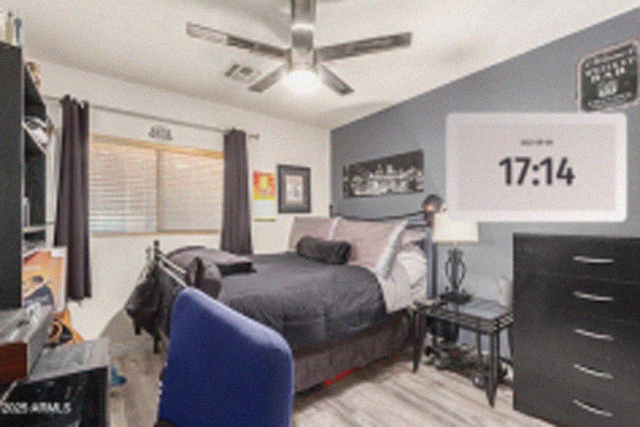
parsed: **17:14**
